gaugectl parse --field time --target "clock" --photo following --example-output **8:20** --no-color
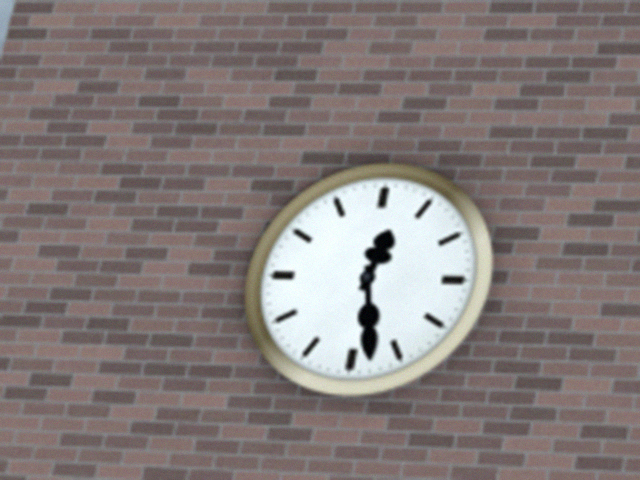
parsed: **12:28**
